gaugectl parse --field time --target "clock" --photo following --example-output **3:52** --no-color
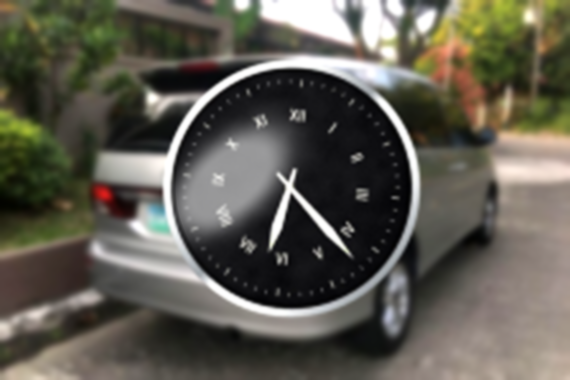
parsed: **6:22**
